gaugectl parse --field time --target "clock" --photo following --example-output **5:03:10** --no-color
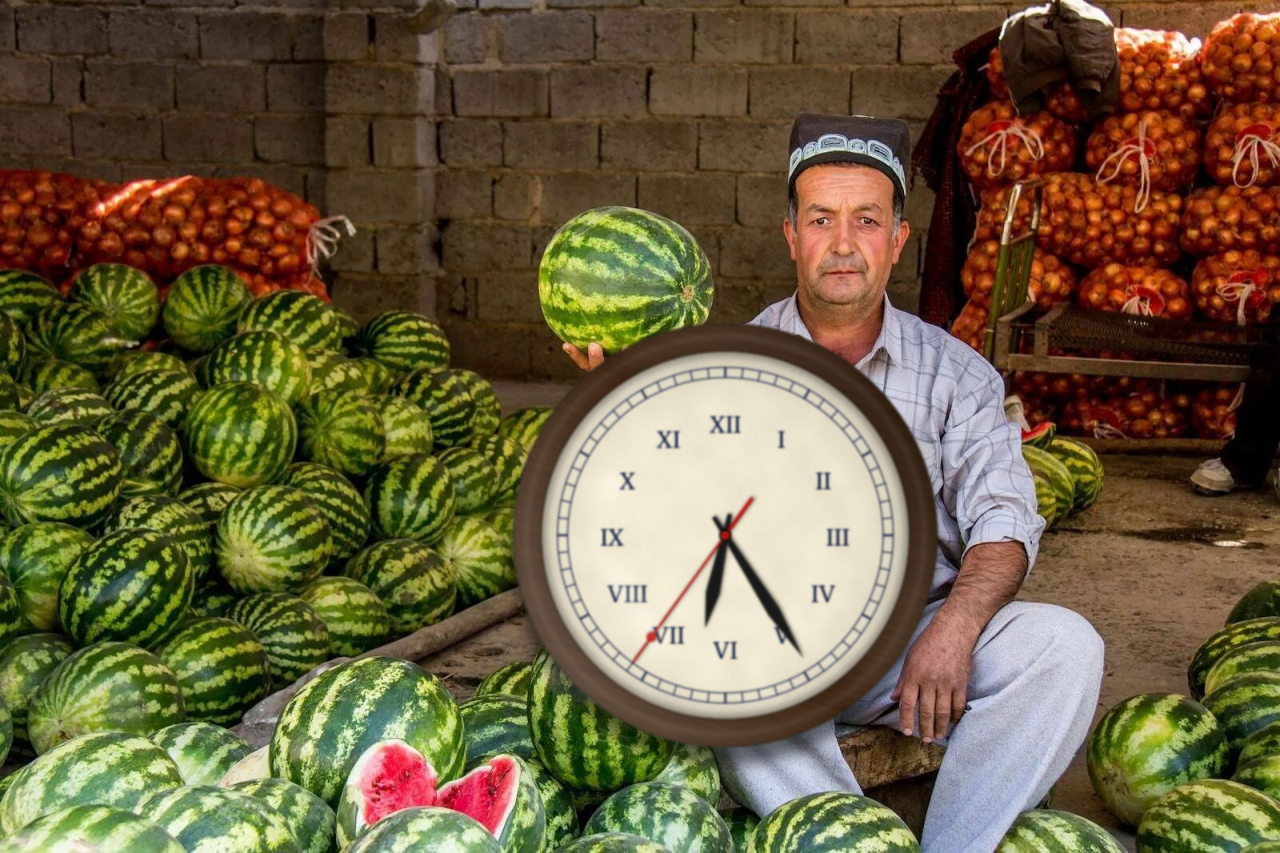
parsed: **6:24:36**
